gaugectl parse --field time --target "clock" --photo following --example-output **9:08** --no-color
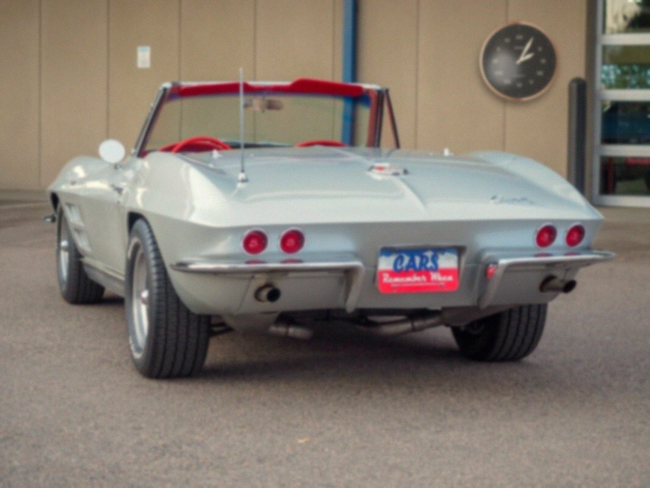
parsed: **2:05**
